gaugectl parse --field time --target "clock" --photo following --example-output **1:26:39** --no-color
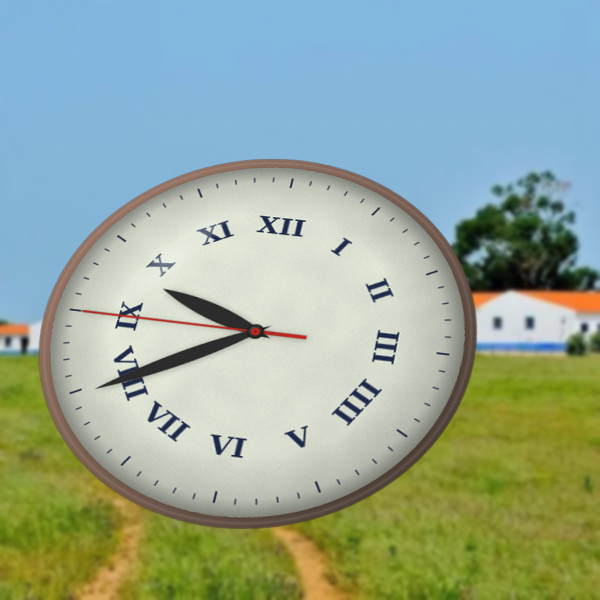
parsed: **9:39:45**
